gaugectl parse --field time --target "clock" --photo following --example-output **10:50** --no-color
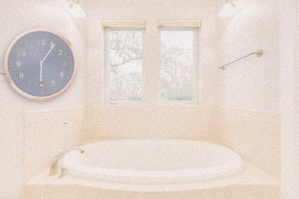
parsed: **6:06**
